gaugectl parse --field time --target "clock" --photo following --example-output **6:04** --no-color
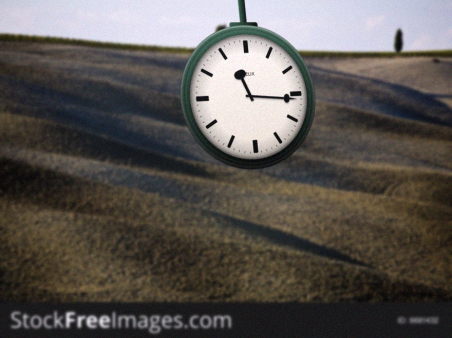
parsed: **11:16**
